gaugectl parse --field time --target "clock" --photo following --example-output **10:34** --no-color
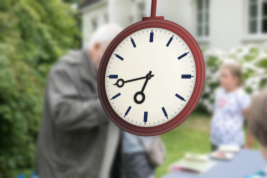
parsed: **6:43**
